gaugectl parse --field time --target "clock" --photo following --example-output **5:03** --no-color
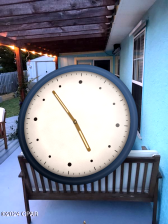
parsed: **4:53**
